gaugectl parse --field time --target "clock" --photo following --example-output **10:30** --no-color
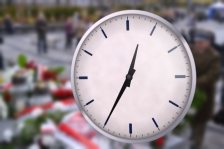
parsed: **12:35**
